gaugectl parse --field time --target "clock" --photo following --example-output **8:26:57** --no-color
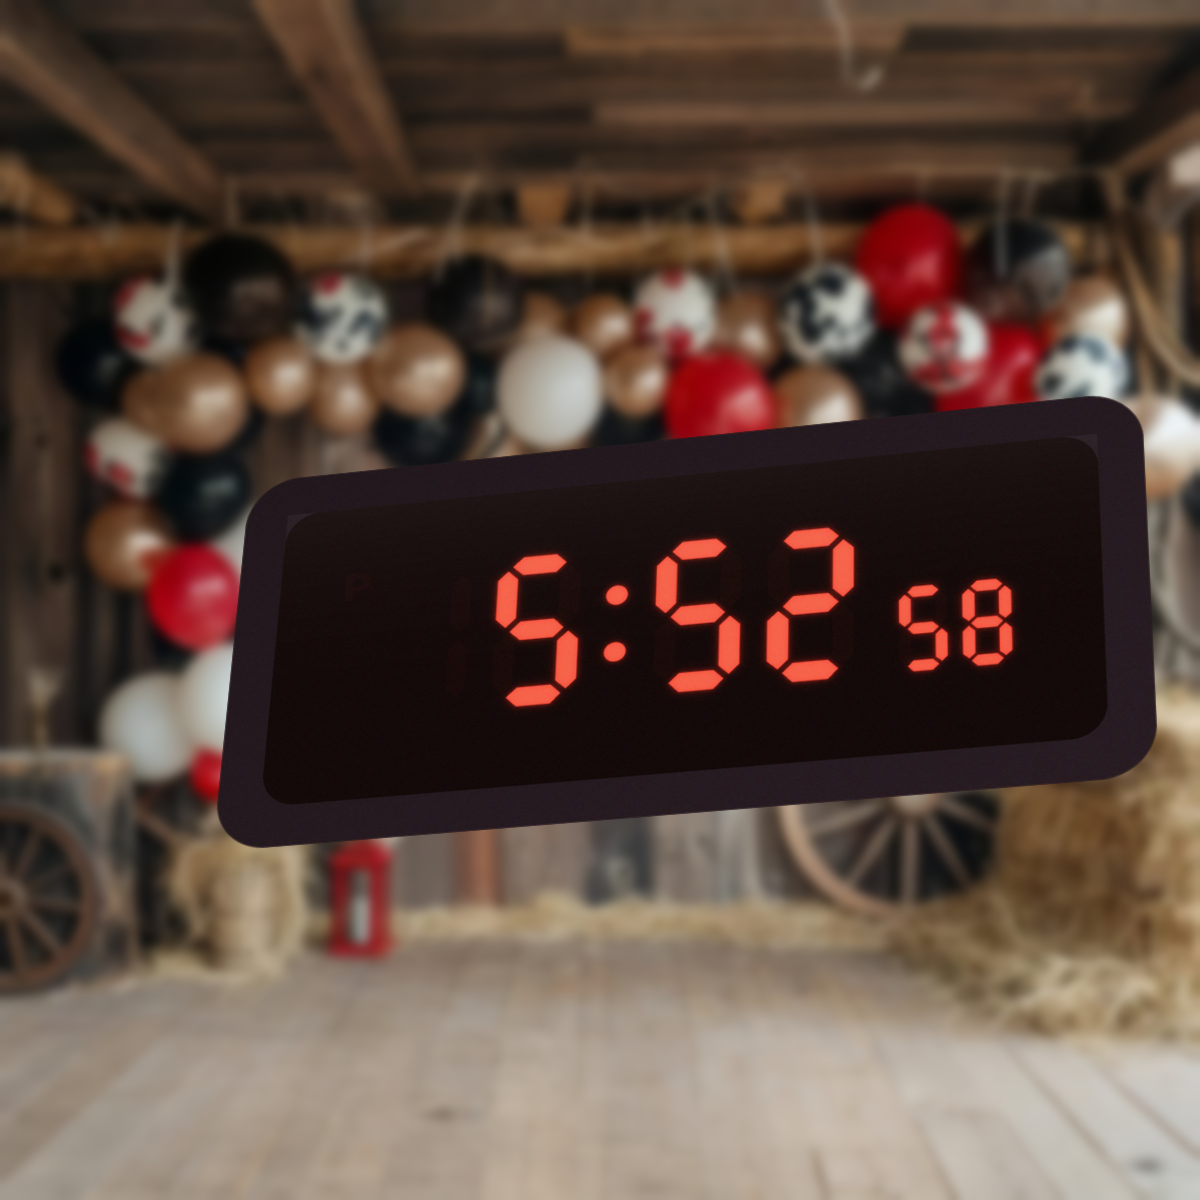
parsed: **5:52:58**
